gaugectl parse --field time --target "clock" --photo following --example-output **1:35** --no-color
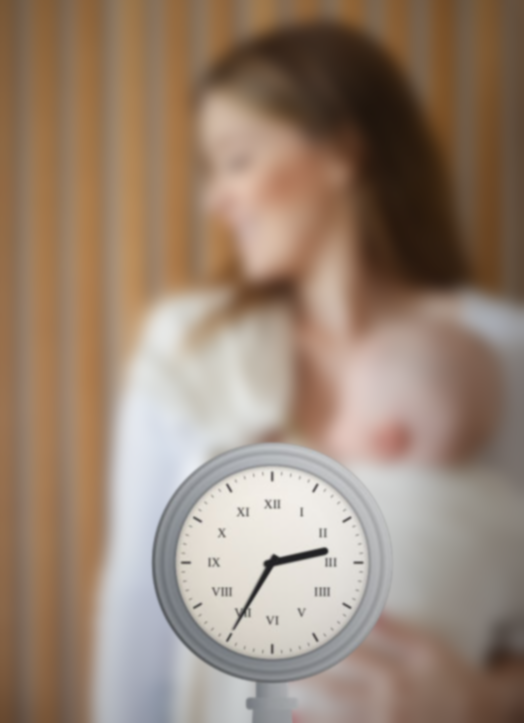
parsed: **2:35**
